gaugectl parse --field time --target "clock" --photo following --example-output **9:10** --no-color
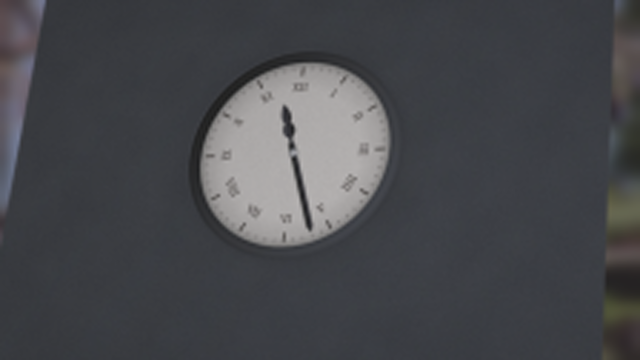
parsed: **11:27**
